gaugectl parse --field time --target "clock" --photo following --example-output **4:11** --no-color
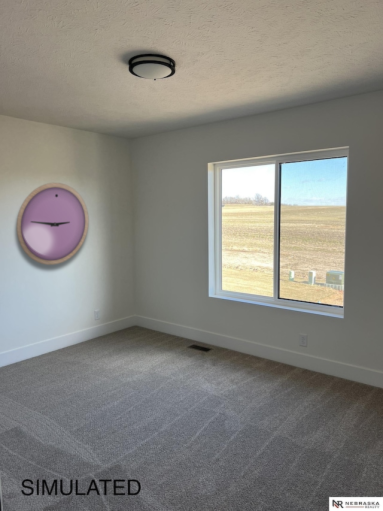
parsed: **2:46**
